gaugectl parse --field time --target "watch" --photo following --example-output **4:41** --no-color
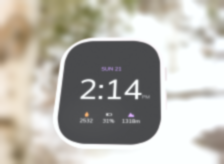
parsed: **2:14**
